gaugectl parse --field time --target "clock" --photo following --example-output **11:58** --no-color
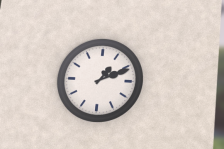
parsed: **1:11**
